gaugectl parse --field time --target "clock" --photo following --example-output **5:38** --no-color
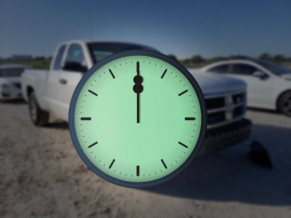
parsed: **12:00**
